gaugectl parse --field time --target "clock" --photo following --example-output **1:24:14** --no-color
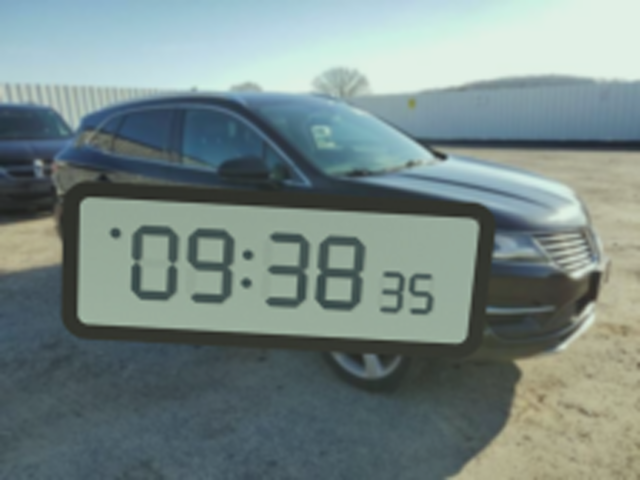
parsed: **9:38:35**
